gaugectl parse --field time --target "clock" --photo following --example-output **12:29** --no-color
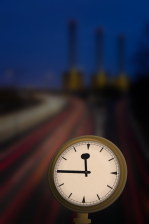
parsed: **11:45**
